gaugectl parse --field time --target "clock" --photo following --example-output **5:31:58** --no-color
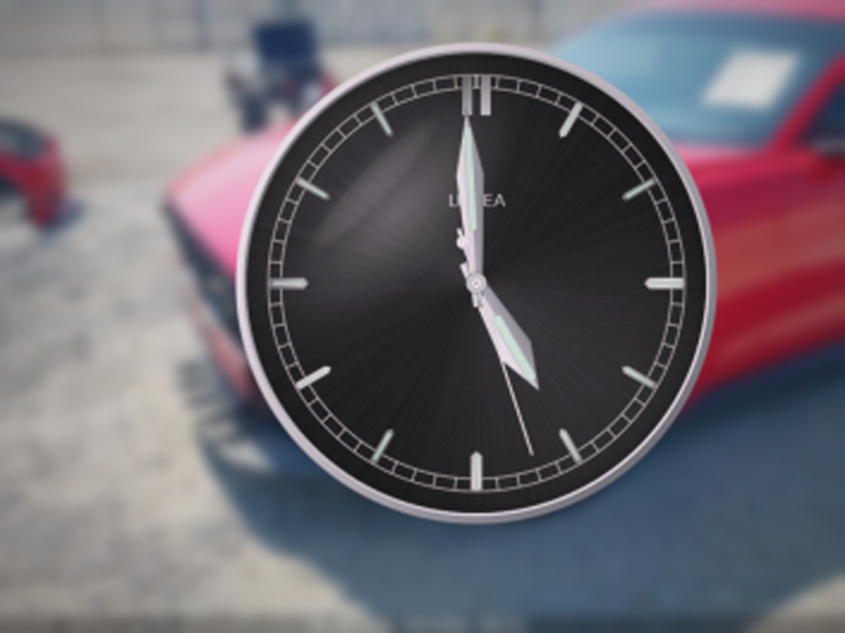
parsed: **4:59:27**
